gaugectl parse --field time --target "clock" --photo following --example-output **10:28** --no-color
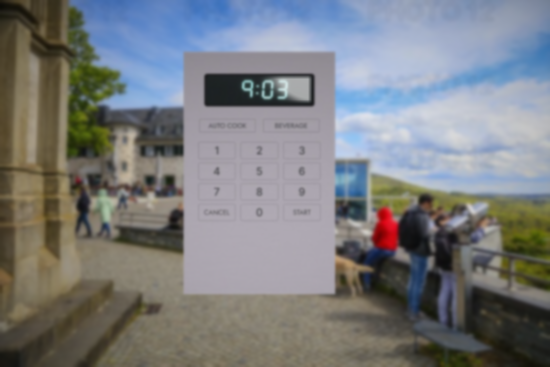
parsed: **9:03**
